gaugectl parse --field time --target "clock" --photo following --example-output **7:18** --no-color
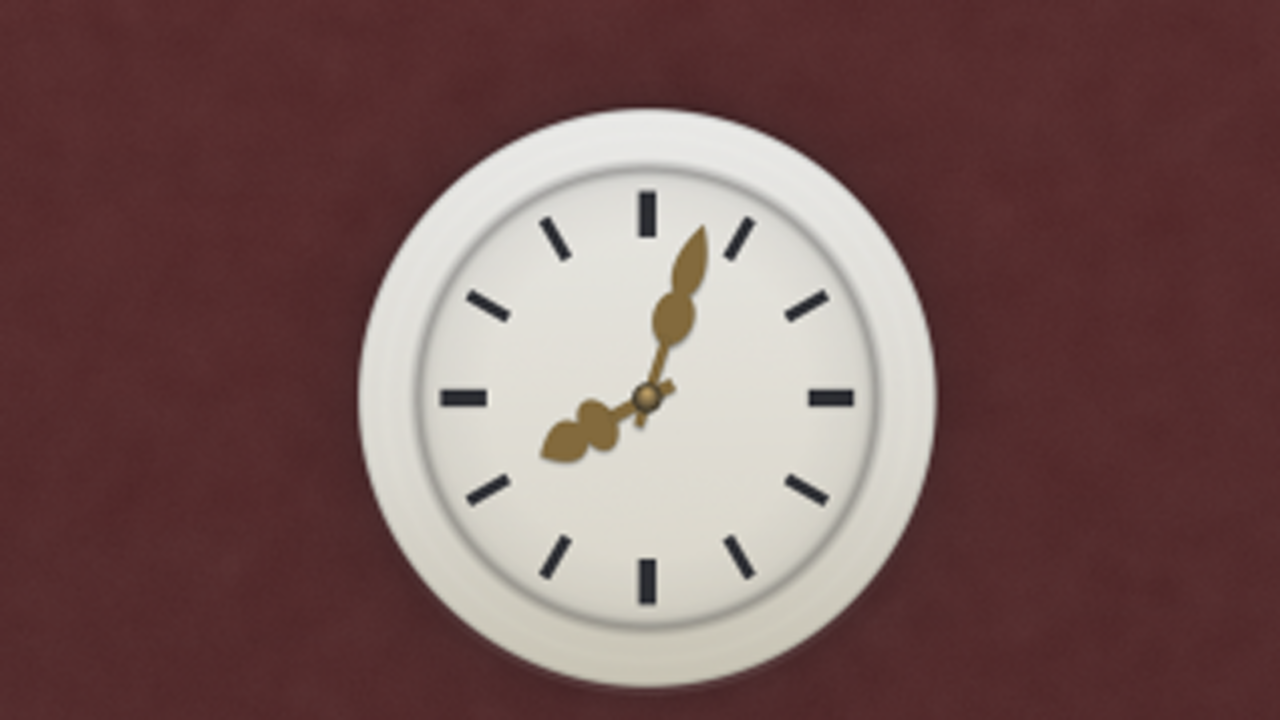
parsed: **8:03**
